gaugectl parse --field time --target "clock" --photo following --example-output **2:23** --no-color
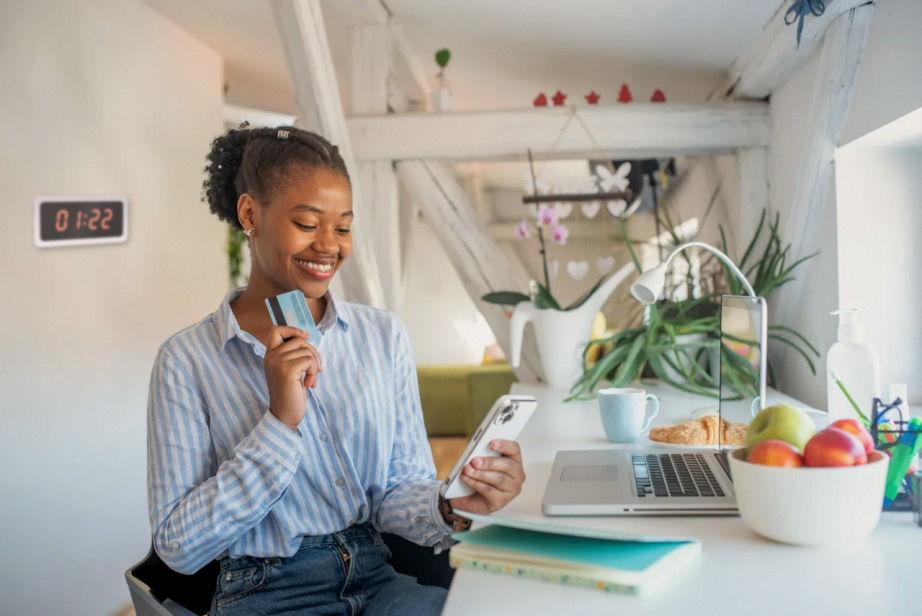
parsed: **1:22**
